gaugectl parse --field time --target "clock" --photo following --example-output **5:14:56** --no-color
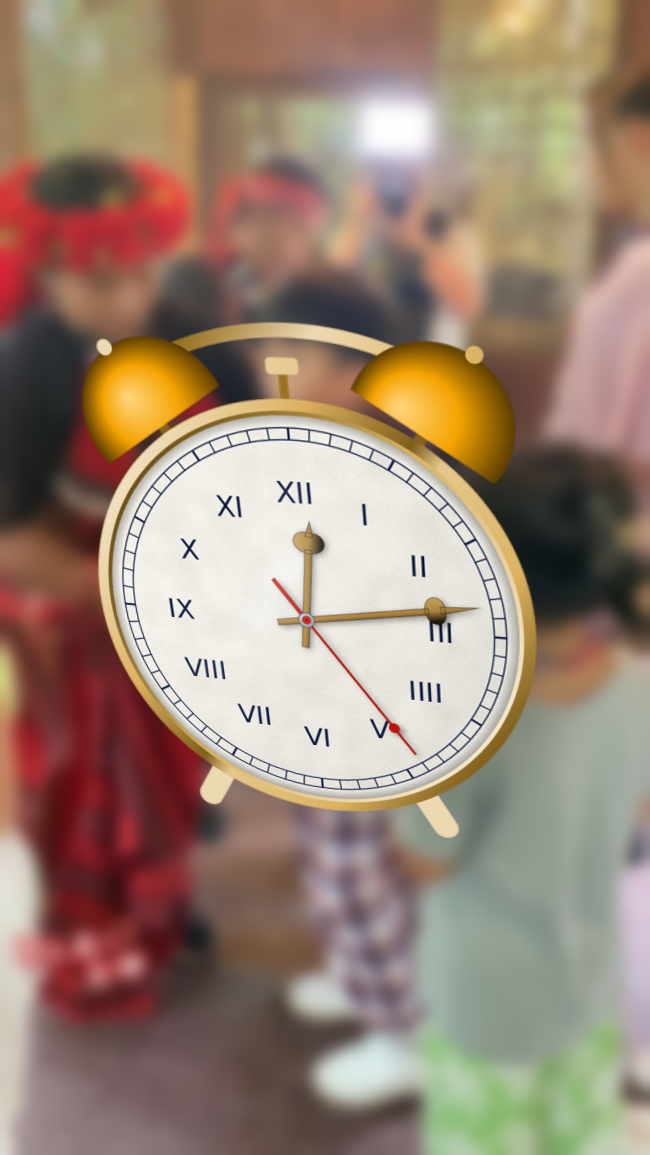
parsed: **12:13:24**
